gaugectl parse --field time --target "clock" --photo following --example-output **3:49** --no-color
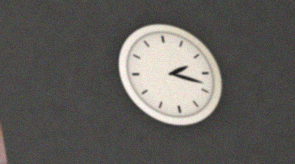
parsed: **2:18**
